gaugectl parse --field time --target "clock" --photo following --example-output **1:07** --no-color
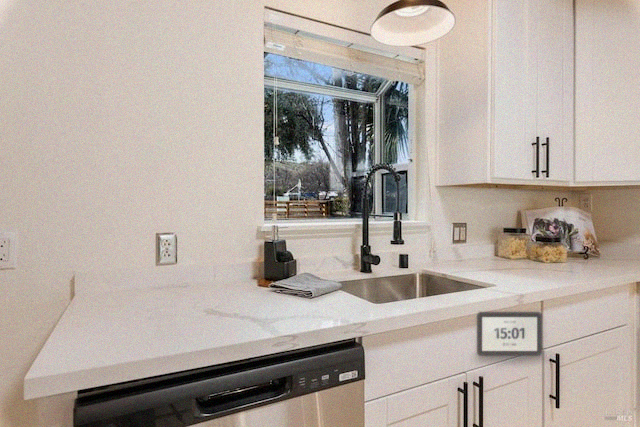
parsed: **15:01**
